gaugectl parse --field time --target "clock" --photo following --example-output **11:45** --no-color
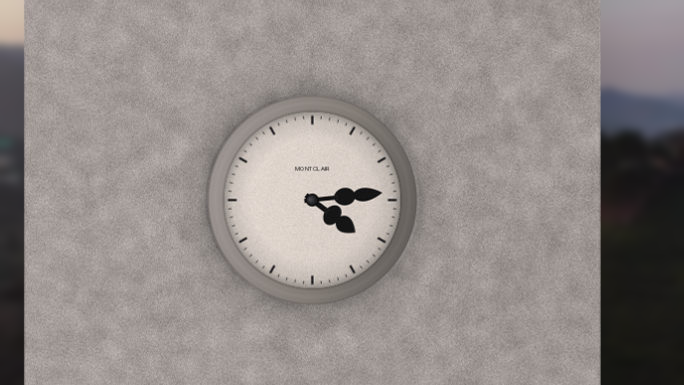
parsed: **4:14**
